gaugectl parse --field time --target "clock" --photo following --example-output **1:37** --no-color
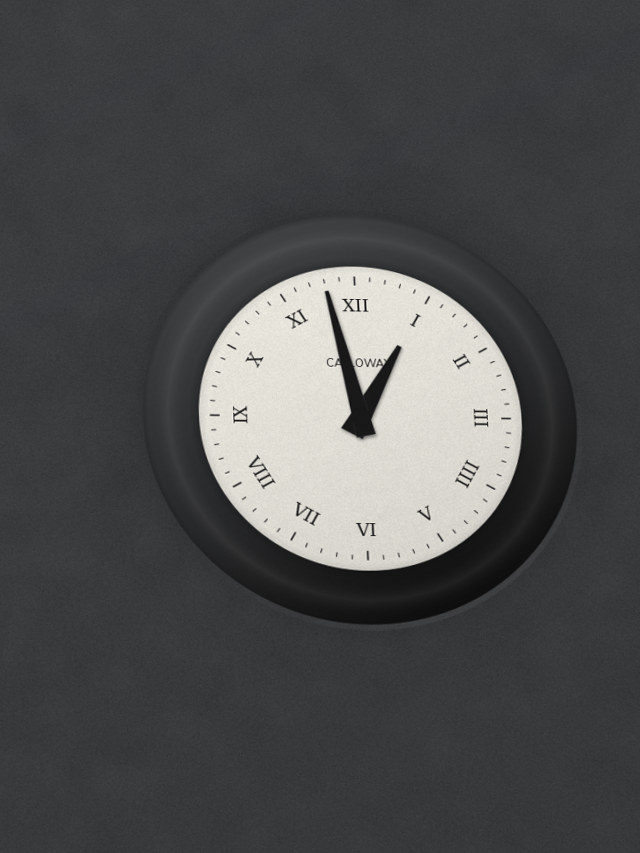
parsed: **12:58**
